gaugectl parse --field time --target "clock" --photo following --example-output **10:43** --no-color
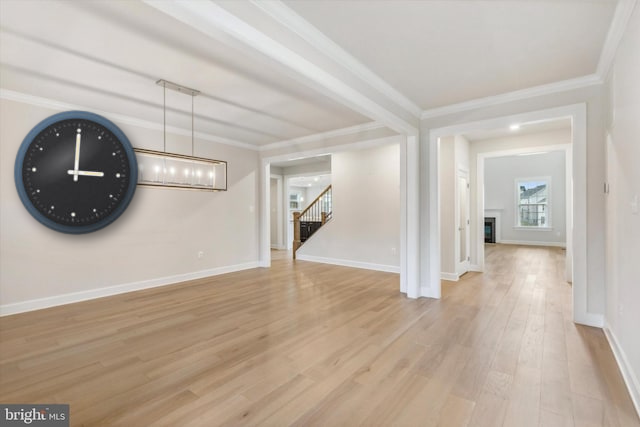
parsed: **3:00**
